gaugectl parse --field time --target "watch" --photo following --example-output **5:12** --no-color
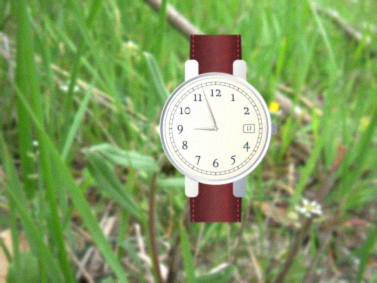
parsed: **8:57**
